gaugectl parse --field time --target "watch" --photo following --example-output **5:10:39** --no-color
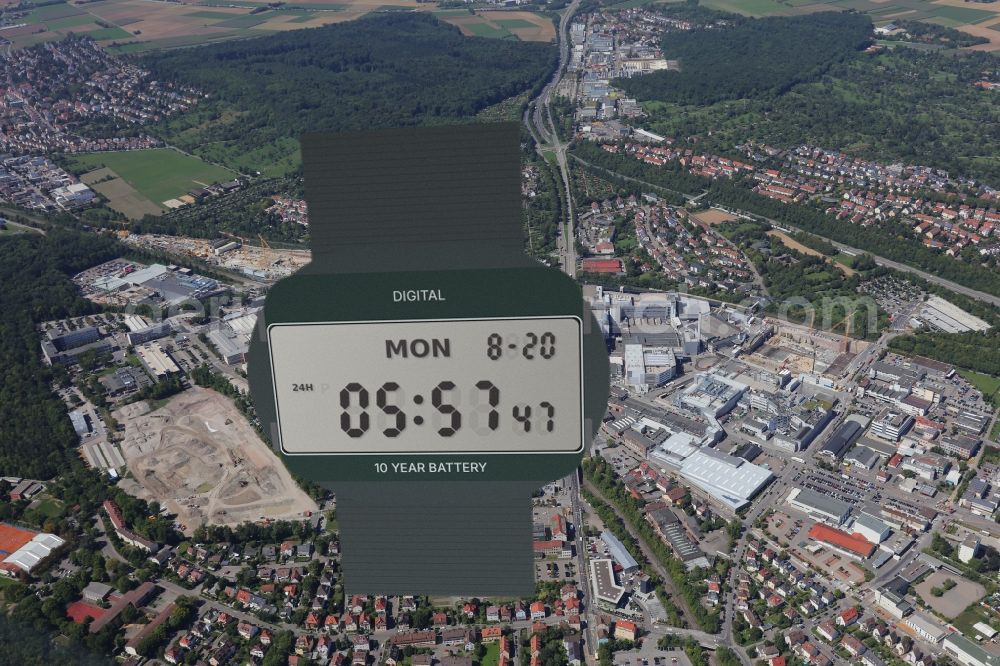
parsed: **5:57:47**
